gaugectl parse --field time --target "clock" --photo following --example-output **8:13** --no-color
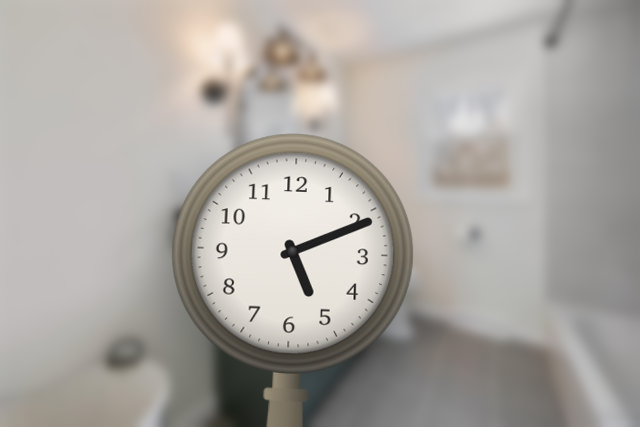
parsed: **5:11**
